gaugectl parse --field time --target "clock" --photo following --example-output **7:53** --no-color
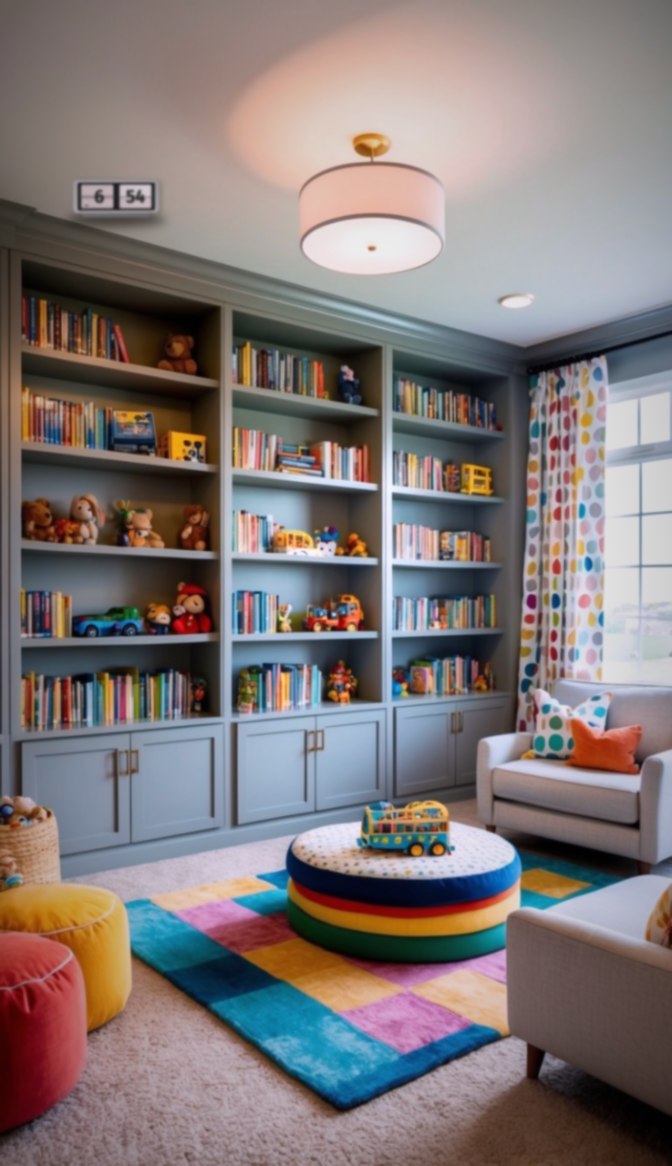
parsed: **6:54**
